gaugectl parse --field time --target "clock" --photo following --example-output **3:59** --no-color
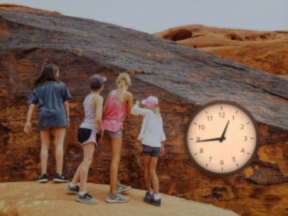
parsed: **12:44**
